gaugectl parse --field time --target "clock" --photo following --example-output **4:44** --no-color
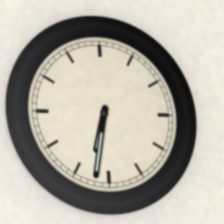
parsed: **6:32**
